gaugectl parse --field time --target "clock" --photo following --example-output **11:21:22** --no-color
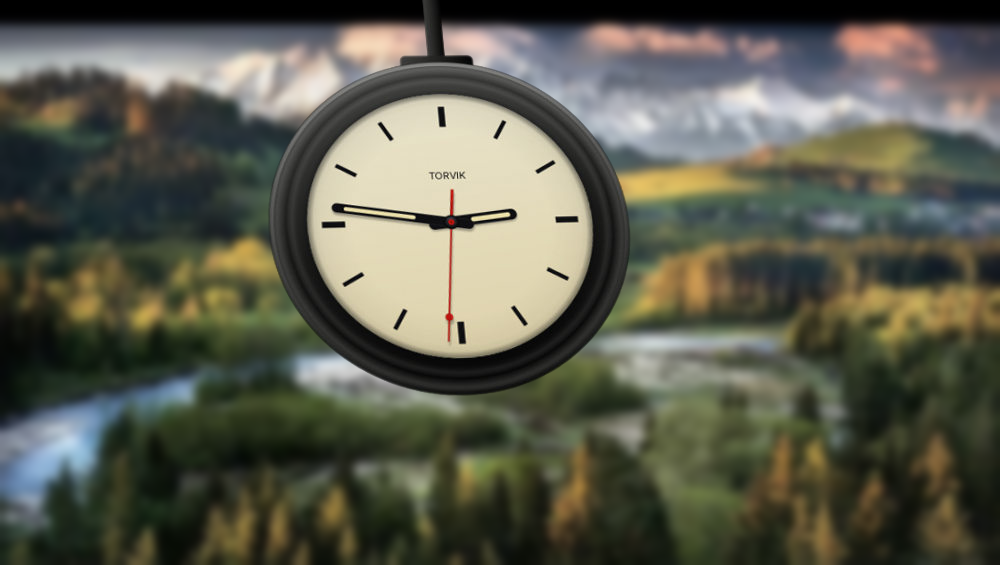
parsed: **2:46:31**
